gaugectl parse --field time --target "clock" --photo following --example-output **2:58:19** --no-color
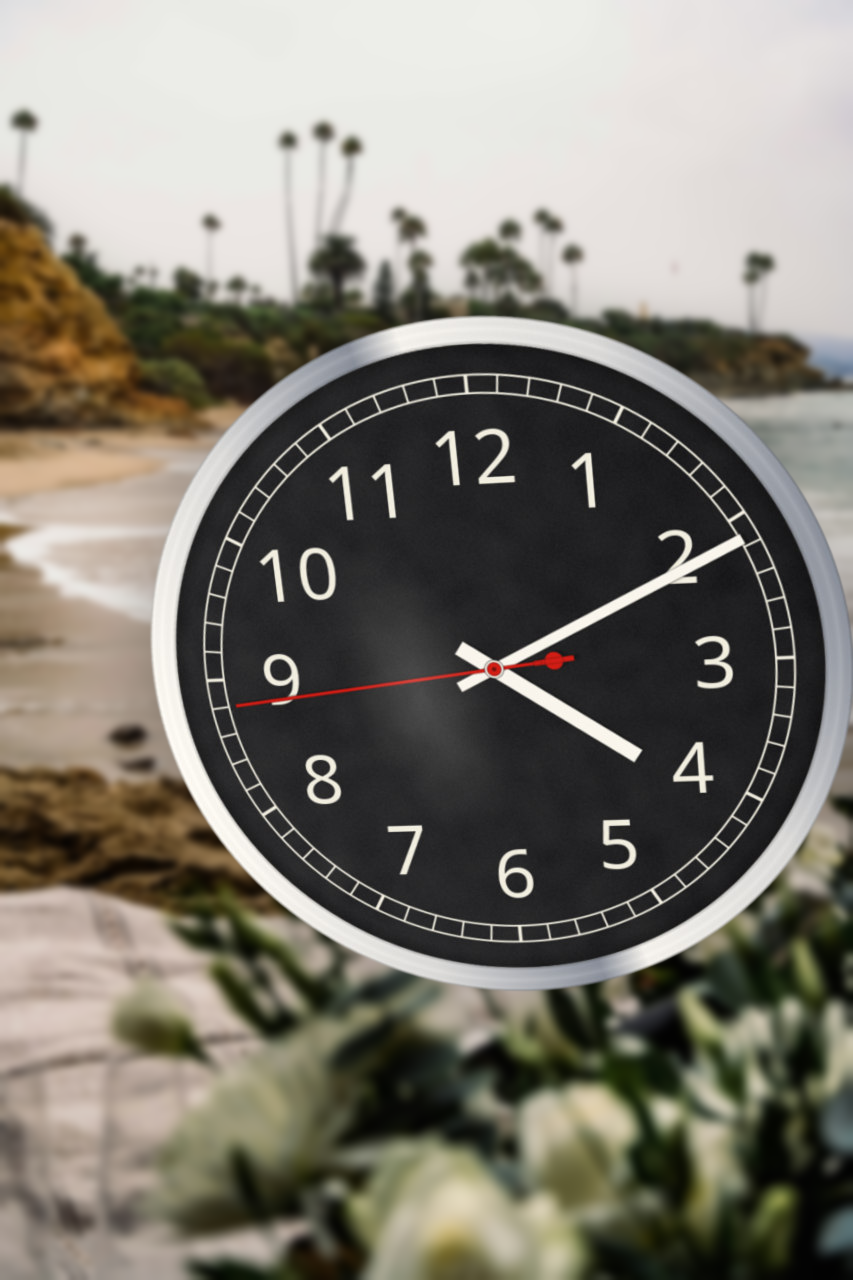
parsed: **4:10:44**
